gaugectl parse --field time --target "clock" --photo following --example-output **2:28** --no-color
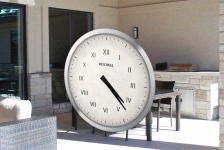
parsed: **4:23**
